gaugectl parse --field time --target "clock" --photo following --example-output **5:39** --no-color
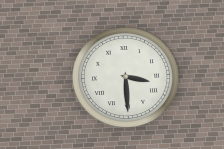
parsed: **3:30**
